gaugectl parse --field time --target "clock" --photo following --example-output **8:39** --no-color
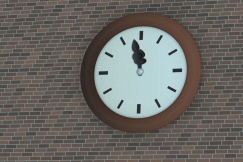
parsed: **11:58**
